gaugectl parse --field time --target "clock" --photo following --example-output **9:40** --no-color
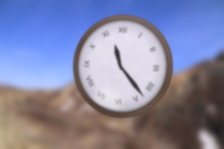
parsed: **11:23**
